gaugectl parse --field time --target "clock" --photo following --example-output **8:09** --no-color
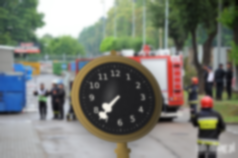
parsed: **7:37**
